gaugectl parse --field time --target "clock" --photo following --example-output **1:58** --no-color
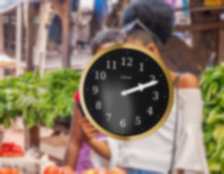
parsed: **2:11**
